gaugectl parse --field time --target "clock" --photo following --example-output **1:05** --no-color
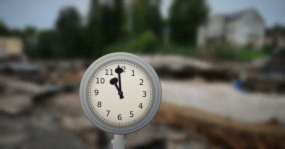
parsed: **10:59**
